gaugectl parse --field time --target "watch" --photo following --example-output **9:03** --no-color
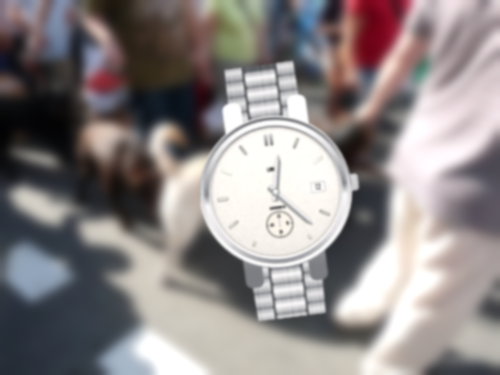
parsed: **12:23**
